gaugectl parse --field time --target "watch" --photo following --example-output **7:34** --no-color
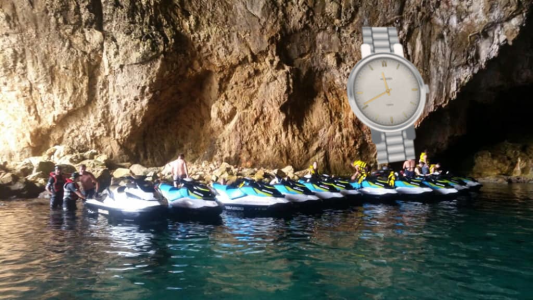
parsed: **11:41**
